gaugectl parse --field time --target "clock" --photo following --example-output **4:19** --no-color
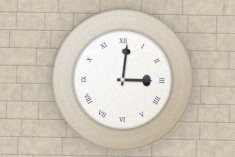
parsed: **3:01**
